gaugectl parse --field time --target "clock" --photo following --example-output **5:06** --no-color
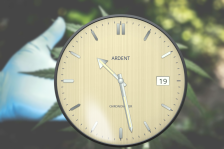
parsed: **10:28**
